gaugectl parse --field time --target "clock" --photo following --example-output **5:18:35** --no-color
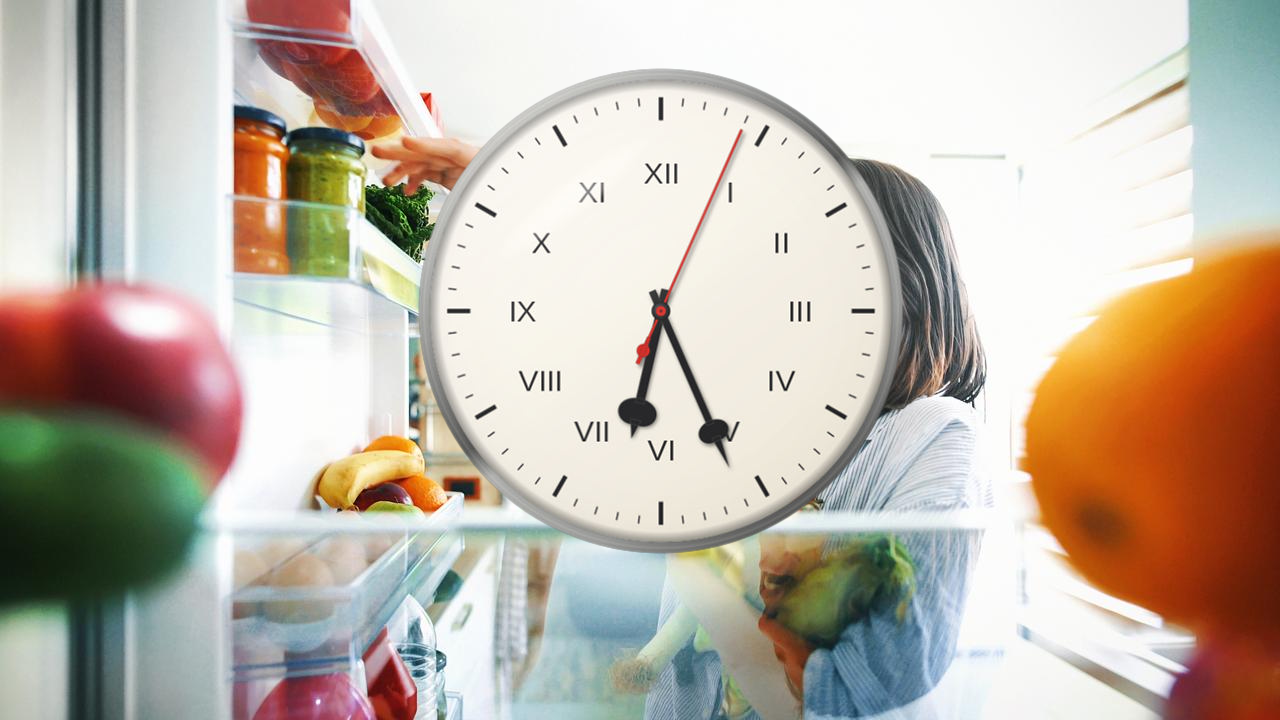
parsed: **6:26:04**
